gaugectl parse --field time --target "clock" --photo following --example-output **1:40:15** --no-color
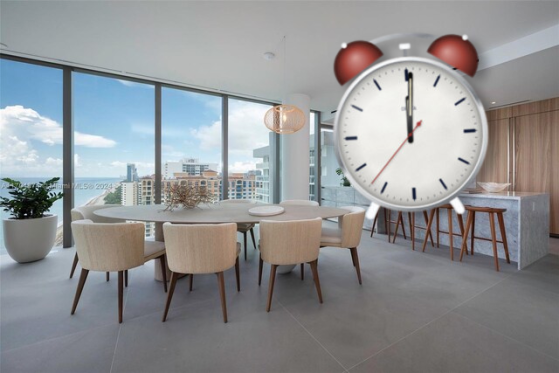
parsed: **12:00:37**
